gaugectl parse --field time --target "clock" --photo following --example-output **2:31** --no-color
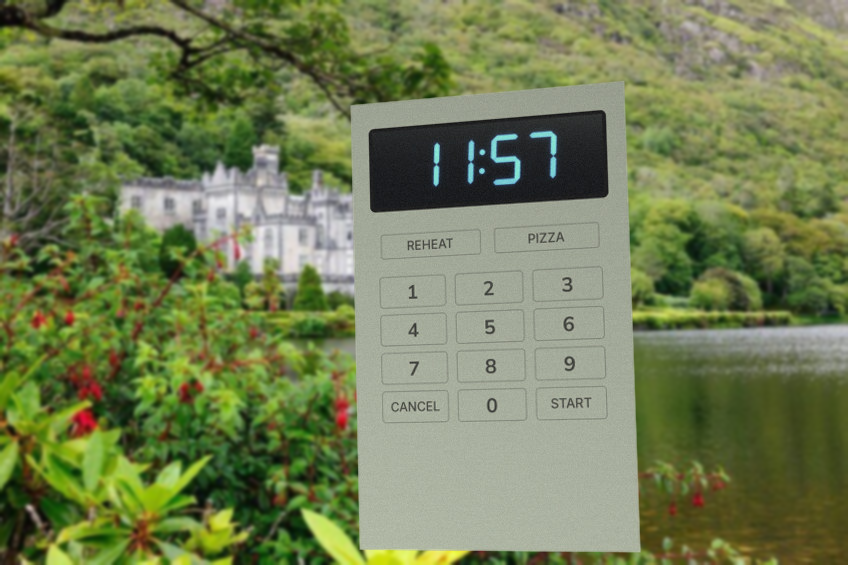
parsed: **11:57**
